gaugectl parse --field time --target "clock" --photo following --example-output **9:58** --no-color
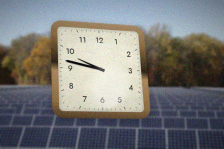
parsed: **9:47**
